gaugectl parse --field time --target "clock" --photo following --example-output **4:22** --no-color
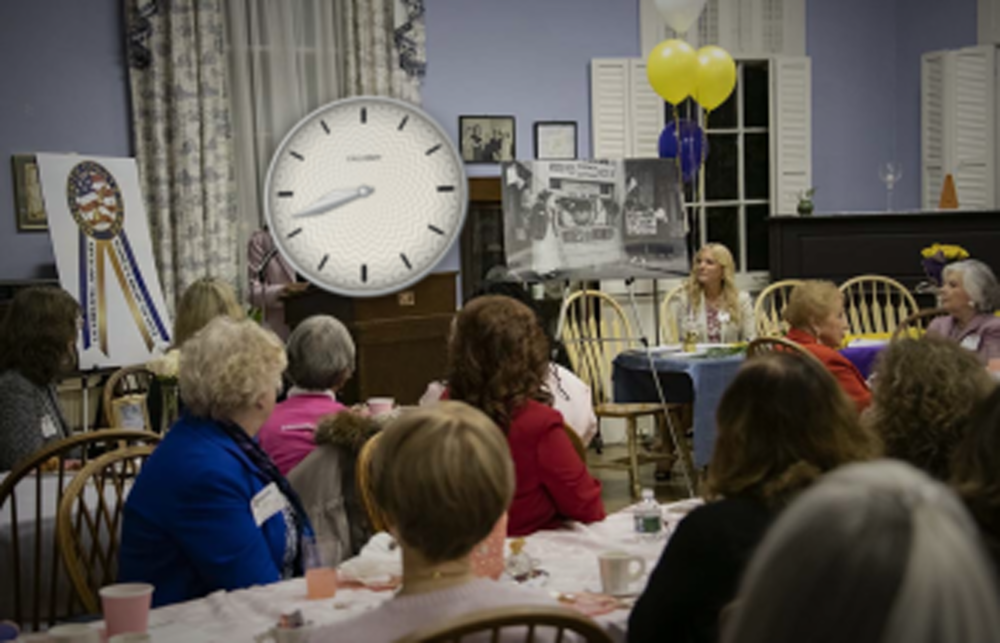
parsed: **8:42**
